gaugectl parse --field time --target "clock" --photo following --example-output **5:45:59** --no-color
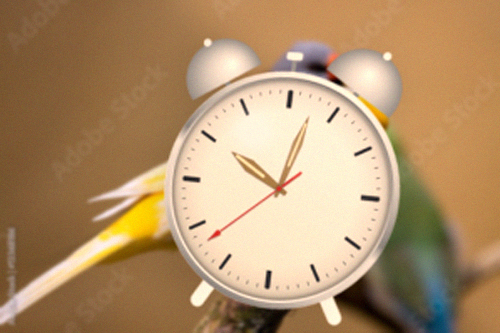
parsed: **10:02:38**
